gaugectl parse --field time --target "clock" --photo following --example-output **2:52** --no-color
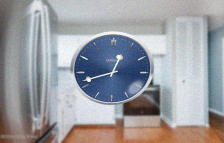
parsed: **12:42**
